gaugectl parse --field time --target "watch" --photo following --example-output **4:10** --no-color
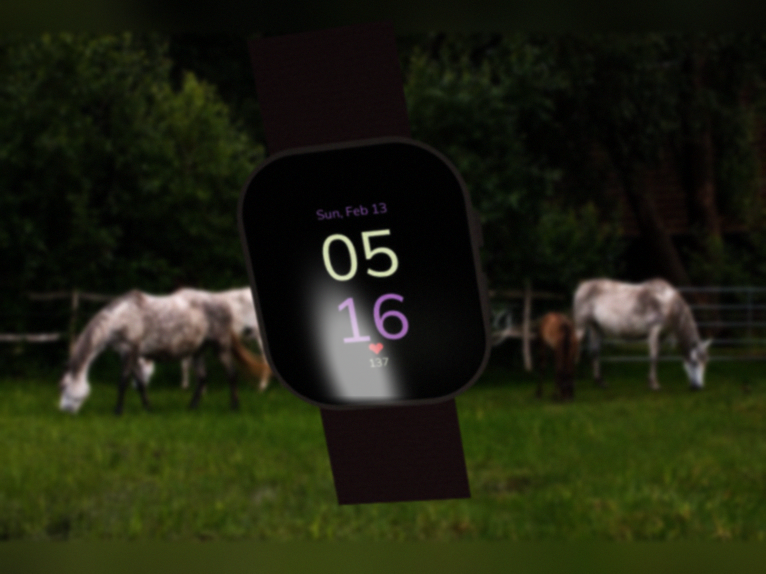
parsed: **5:16**
